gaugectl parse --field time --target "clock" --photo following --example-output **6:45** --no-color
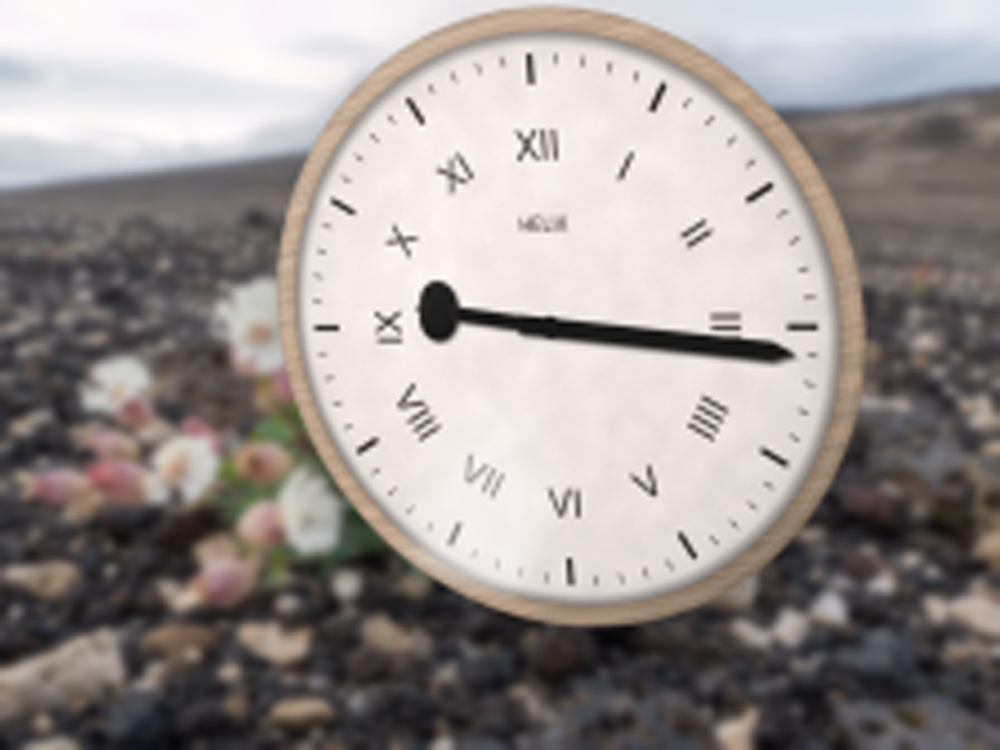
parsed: **9:16**
